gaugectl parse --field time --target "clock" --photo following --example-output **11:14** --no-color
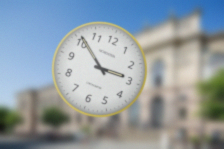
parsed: **2:51**
